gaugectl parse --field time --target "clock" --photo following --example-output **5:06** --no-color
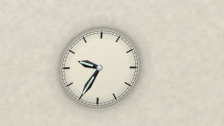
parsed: **9:35**
